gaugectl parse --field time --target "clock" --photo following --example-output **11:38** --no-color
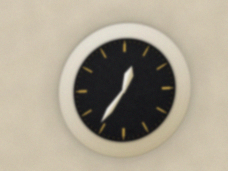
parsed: **12:36**
